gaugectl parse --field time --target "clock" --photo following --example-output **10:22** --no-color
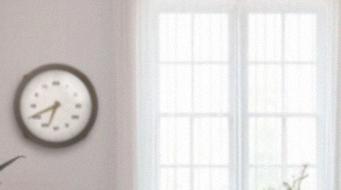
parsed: **6:41**
